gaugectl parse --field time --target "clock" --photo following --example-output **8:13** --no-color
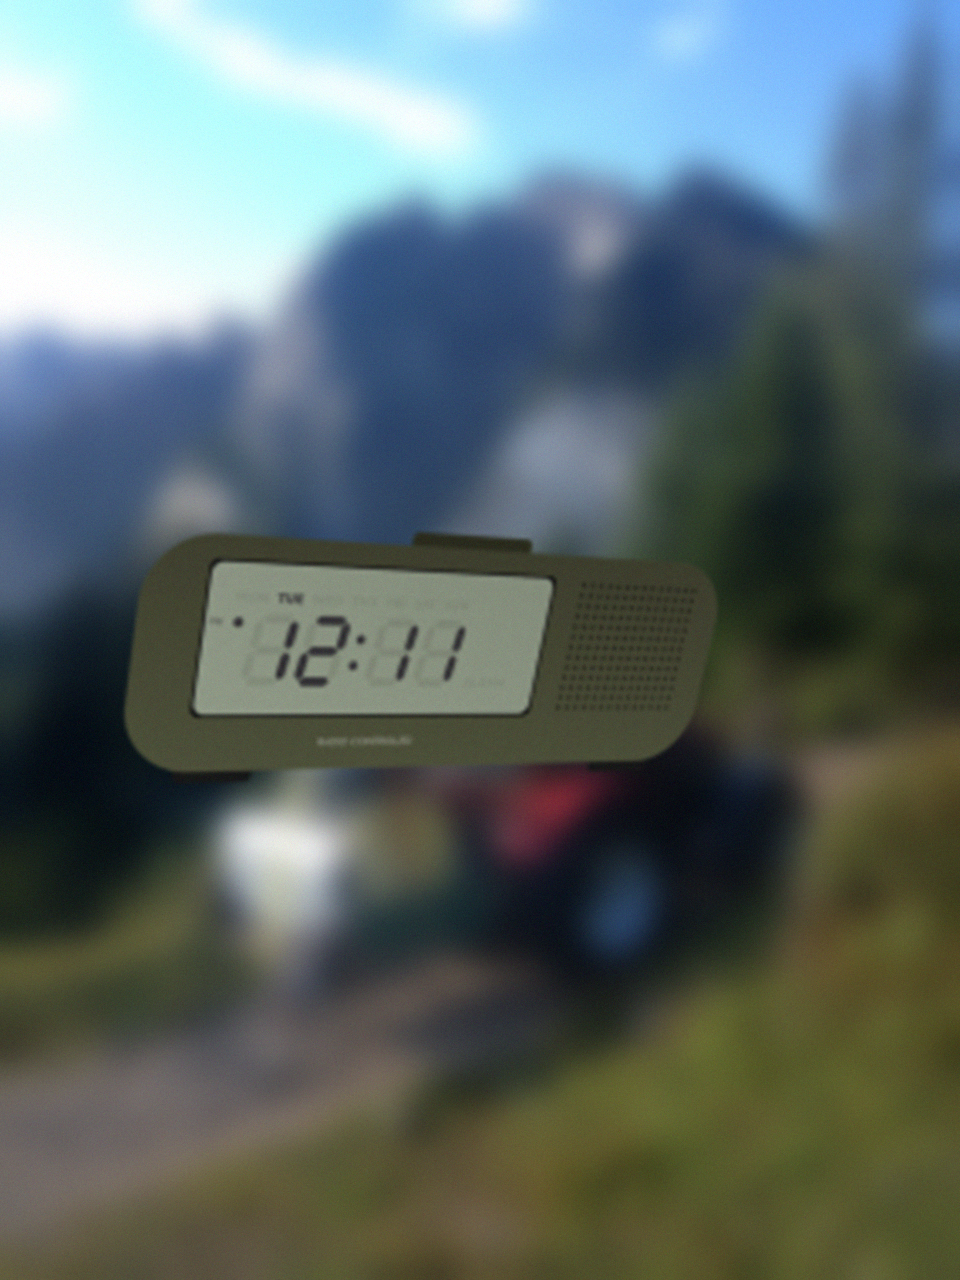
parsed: **12:11**
